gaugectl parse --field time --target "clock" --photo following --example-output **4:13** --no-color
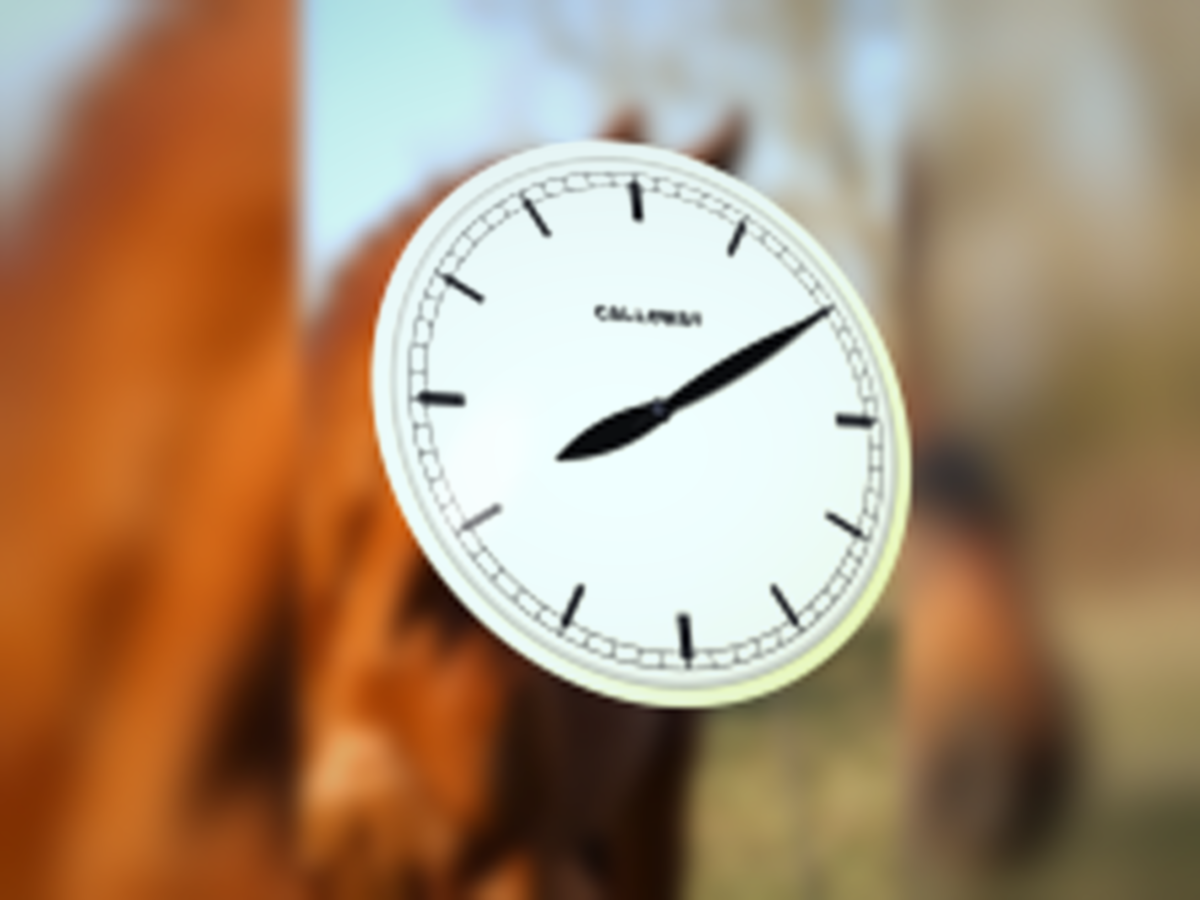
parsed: **8:10**
